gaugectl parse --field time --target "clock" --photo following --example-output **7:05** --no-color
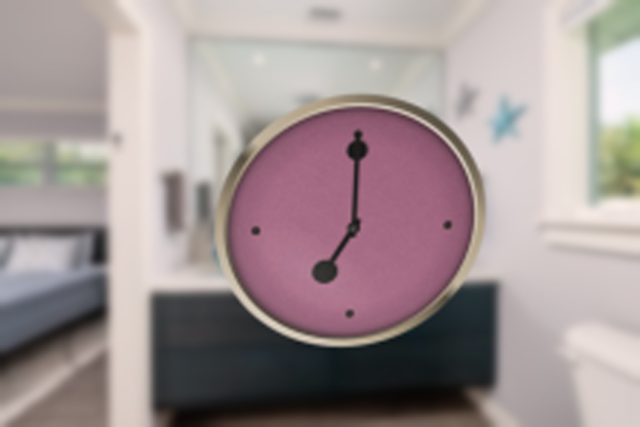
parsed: **7:00**
